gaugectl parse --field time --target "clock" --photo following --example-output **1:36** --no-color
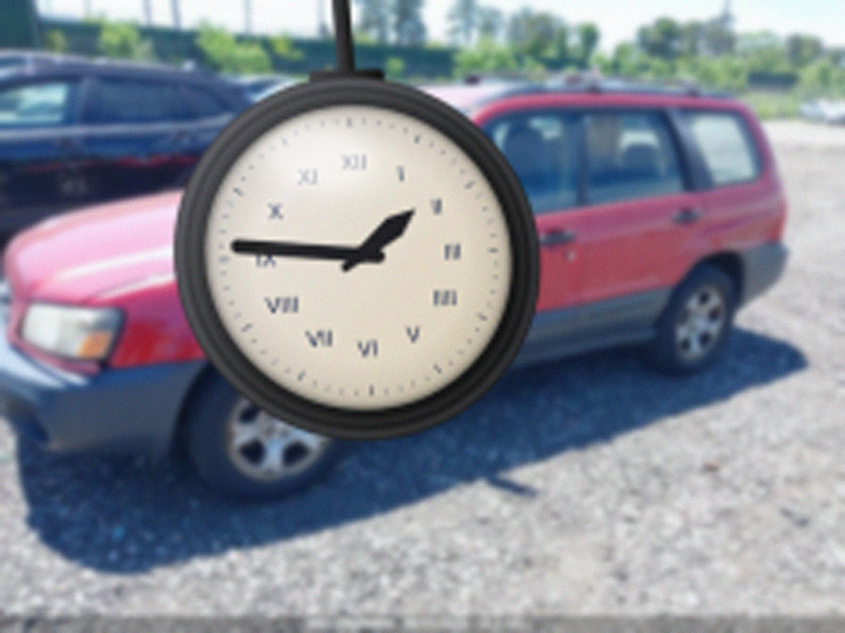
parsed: **1:46**
